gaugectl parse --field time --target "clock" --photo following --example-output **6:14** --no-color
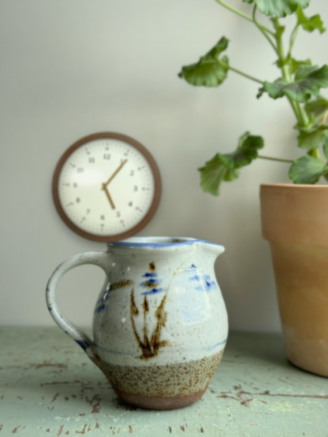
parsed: **5:06**
